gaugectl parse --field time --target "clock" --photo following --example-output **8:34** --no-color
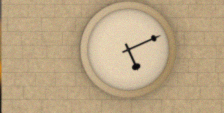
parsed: **5:11**
